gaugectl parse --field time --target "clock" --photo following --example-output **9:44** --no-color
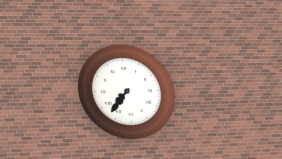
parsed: **7:37**
